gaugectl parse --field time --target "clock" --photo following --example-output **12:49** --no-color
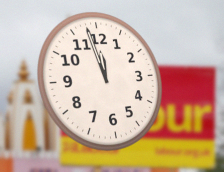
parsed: **11:58**
